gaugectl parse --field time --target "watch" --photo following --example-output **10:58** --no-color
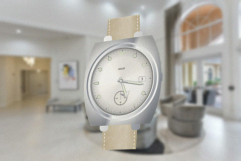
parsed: **5:17**
